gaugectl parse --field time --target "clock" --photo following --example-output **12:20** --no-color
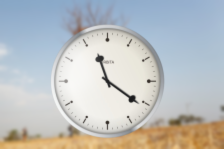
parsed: **11:21**
